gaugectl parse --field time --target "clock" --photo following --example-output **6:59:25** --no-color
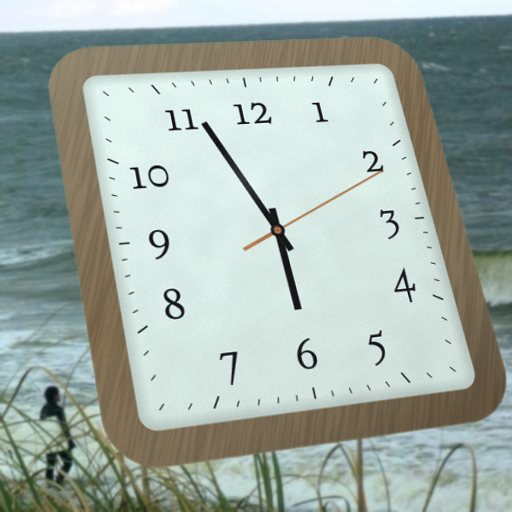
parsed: **5:56:11**
